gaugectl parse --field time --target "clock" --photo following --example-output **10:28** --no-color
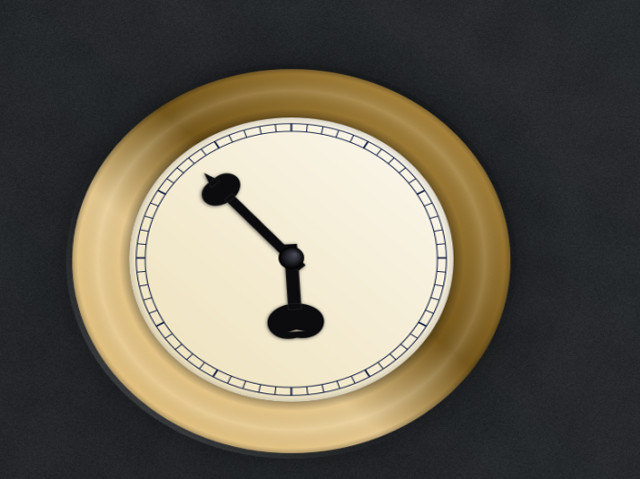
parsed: **5:53**
